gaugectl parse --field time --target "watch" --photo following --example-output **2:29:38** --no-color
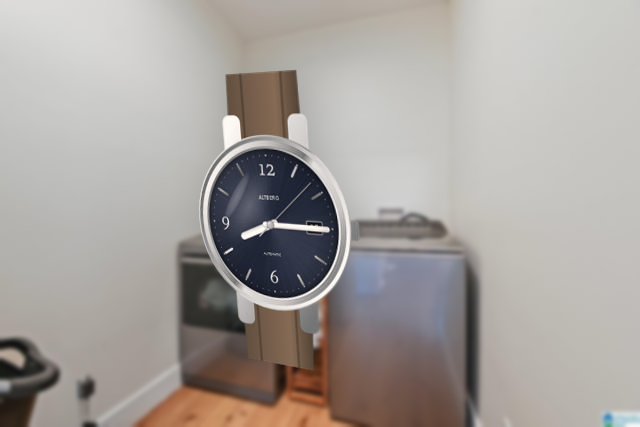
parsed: **8:15:08**
